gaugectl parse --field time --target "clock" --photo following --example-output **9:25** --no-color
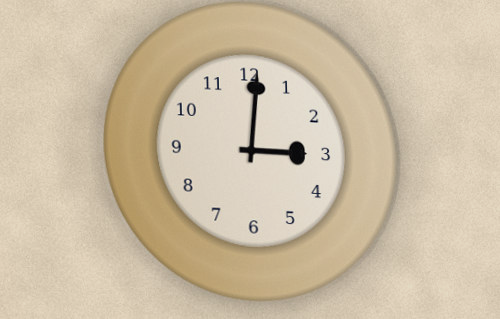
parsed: **3:01**
